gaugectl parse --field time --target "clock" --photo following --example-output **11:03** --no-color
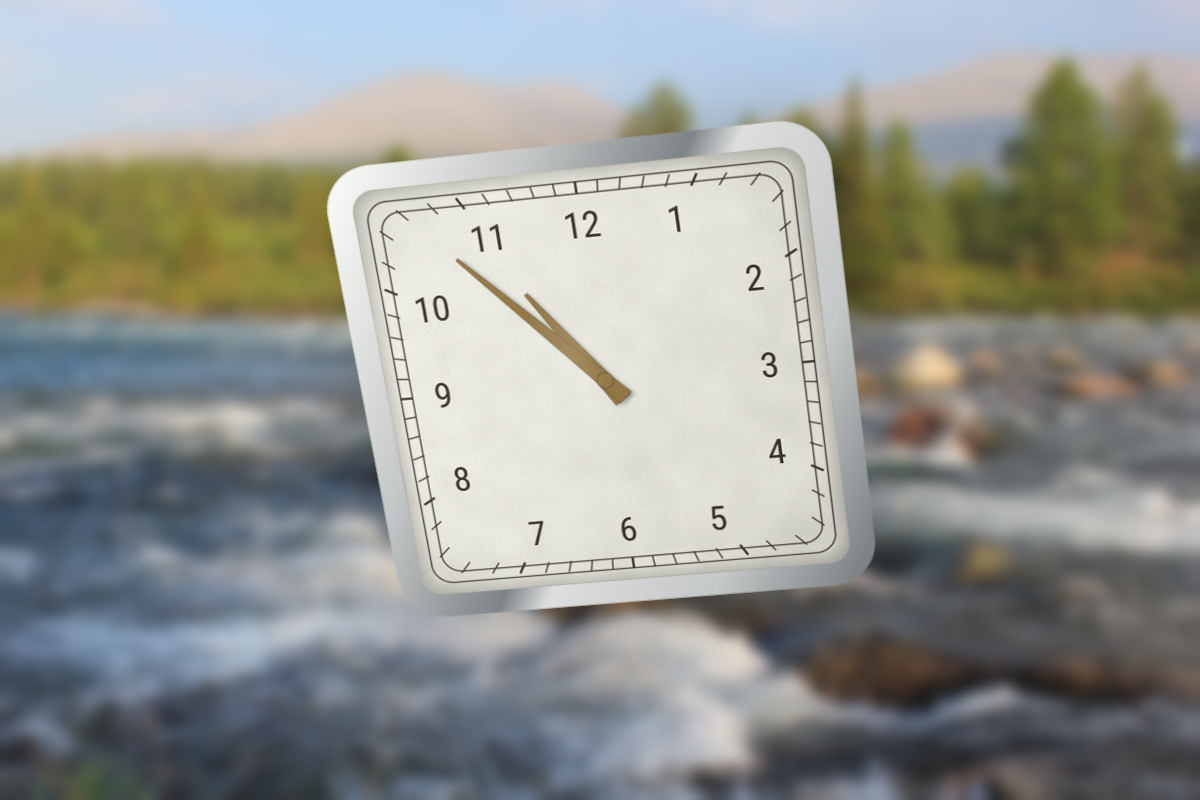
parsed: **10:53**
